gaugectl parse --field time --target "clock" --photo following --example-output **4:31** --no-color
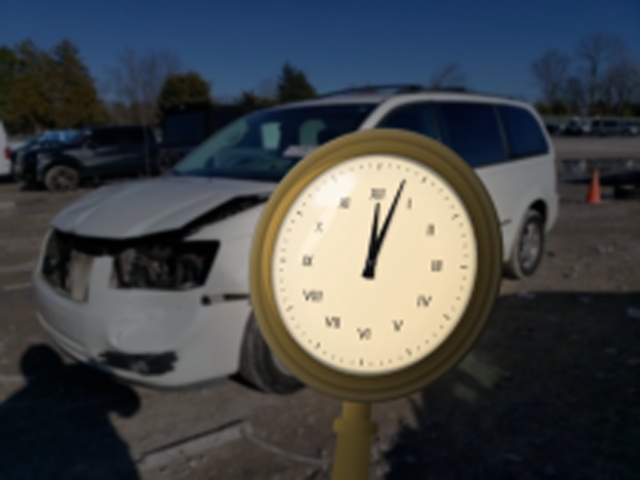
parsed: **12:03**
